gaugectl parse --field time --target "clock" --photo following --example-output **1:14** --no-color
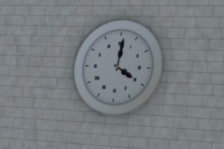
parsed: **4:01**
